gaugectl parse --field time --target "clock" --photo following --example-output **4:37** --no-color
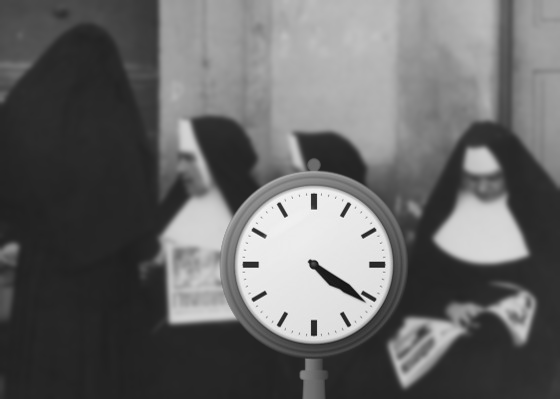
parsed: **4:21**
